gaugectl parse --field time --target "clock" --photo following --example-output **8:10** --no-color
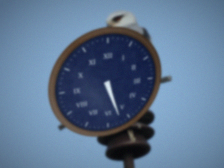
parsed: **5:27**
